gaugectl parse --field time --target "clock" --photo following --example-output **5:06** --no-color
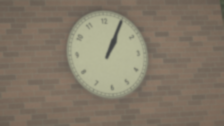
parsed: **1:05**
